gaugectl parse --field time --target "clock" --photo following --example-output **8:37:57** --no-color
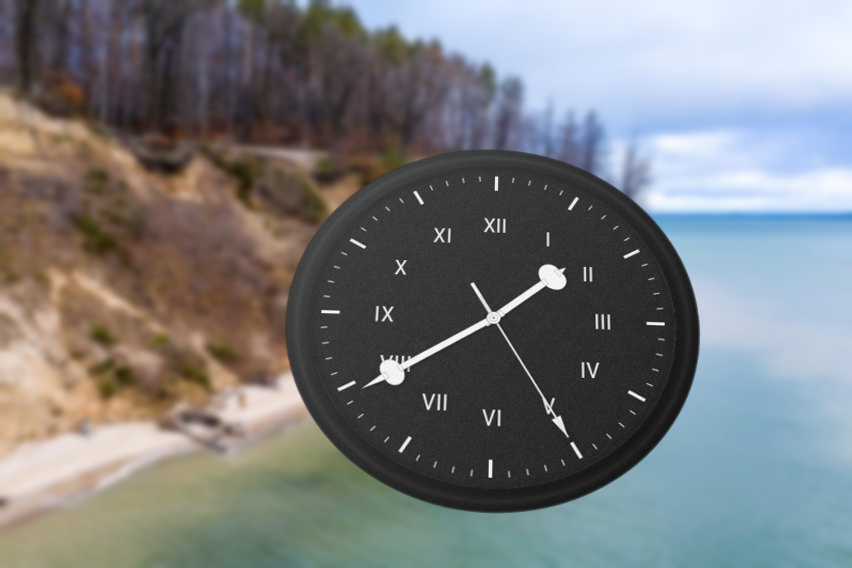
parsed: **1:39:25**
